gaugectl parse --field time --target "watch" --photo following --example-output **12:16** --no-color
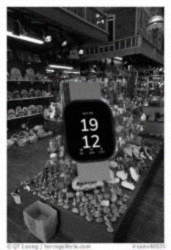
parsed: **19:12**
